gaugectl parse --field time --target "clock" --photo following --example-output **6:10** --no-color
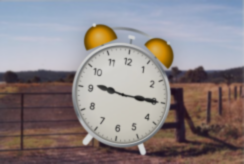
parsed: **9:15**
